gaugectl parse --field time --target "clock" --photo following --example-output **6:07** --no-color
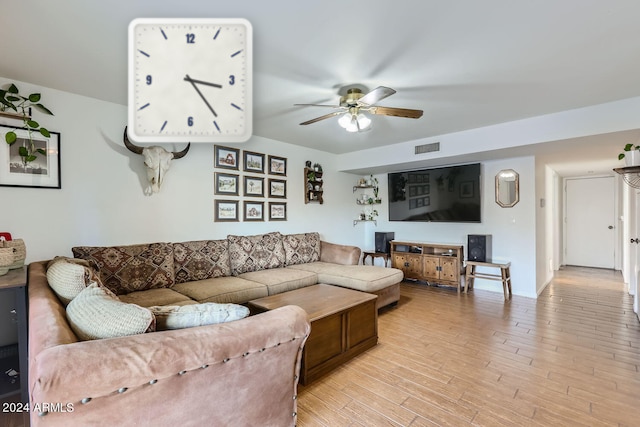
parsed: **3:24**
